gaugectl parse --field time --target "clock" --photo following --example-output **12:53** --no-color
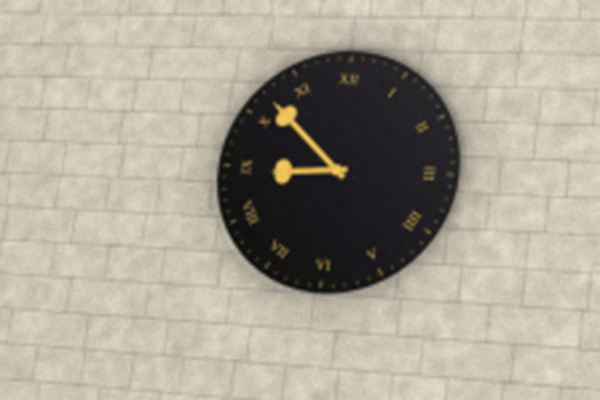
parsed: **8:52**
